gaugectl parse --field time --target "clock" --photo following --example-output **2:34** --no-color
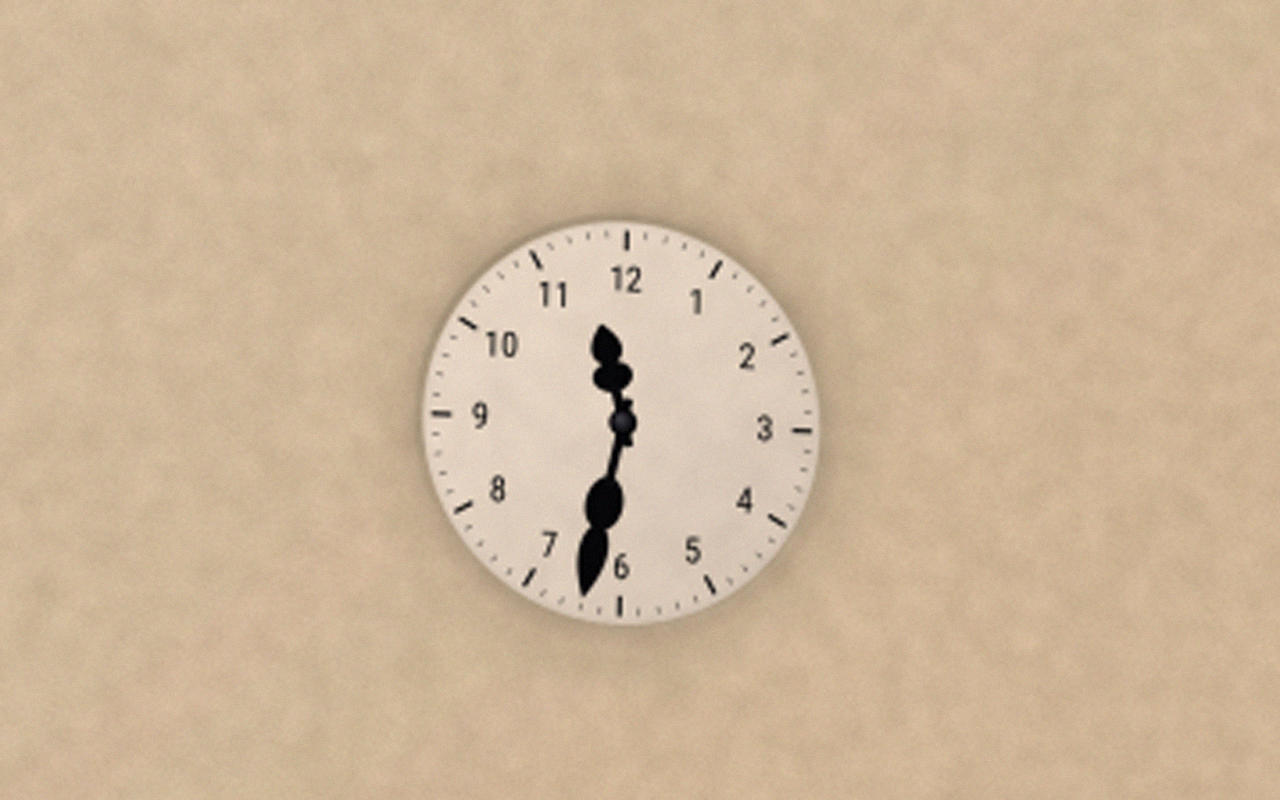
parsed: **11:32**
